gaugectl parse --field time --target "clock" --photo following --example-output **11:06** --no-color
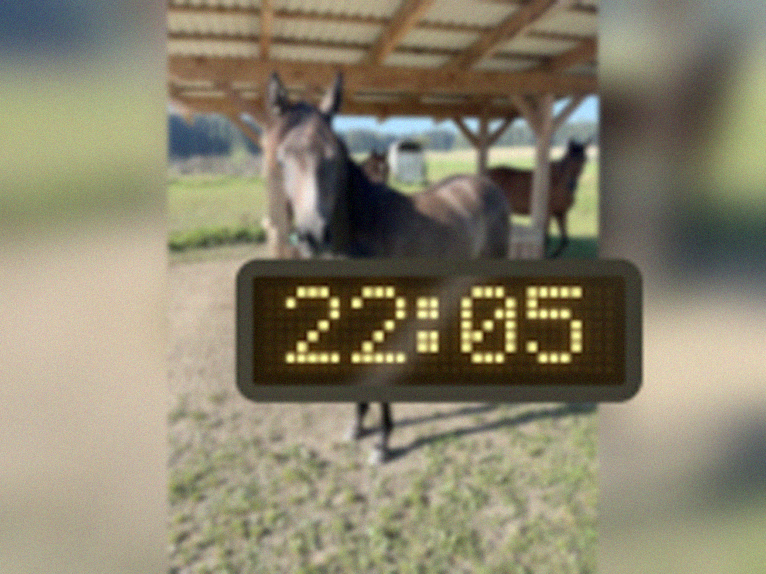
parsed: **22:05**
